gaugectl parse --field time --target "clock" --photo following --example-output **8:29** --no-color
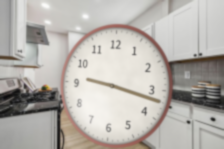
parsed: **9:17**
